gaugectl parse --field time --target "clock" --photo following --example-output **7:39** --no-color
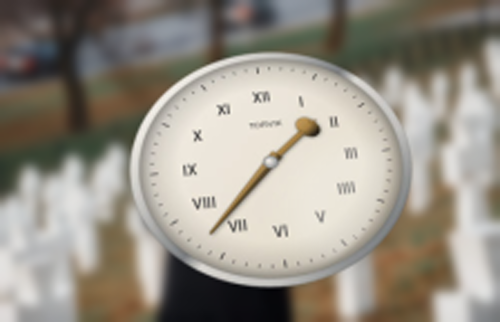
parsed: **1:37**
